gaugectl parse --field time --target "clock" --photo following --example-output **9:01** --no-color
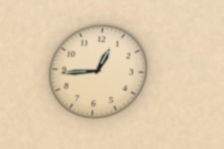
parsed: **12:44**
